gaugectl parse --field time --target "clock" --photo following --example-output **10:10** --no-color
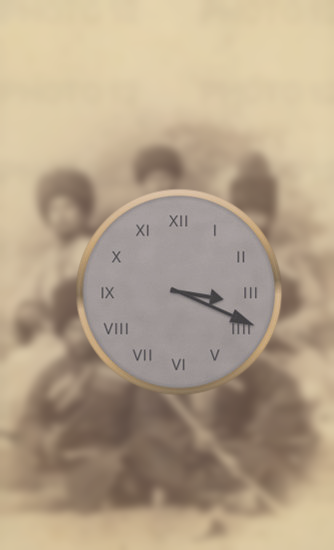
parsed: **3:19**
